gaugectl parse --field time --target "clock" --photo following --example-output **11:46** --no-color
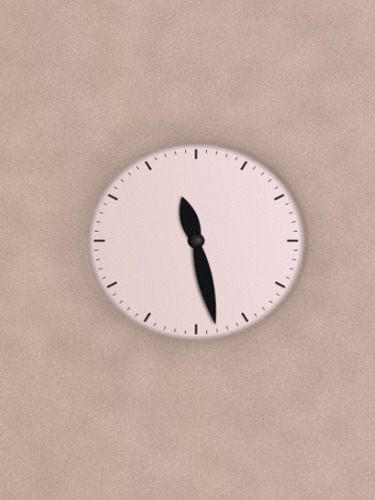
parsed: **11:28**
